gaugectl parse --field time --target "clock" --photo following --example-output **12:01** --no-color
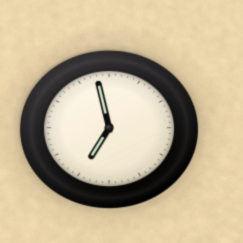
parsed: **6:58**
